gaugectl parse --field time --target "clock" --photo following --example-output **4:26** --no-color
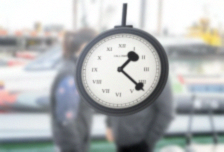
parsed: **1:22**
